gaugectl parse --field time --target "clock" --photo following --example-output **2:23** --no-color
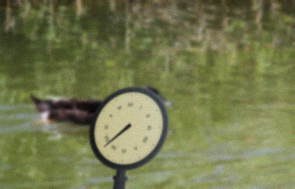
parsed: **7:38**
